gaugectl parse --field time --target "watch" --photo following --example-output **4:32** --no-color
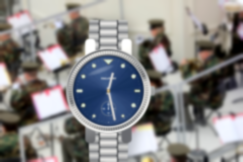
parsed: **12:28**
